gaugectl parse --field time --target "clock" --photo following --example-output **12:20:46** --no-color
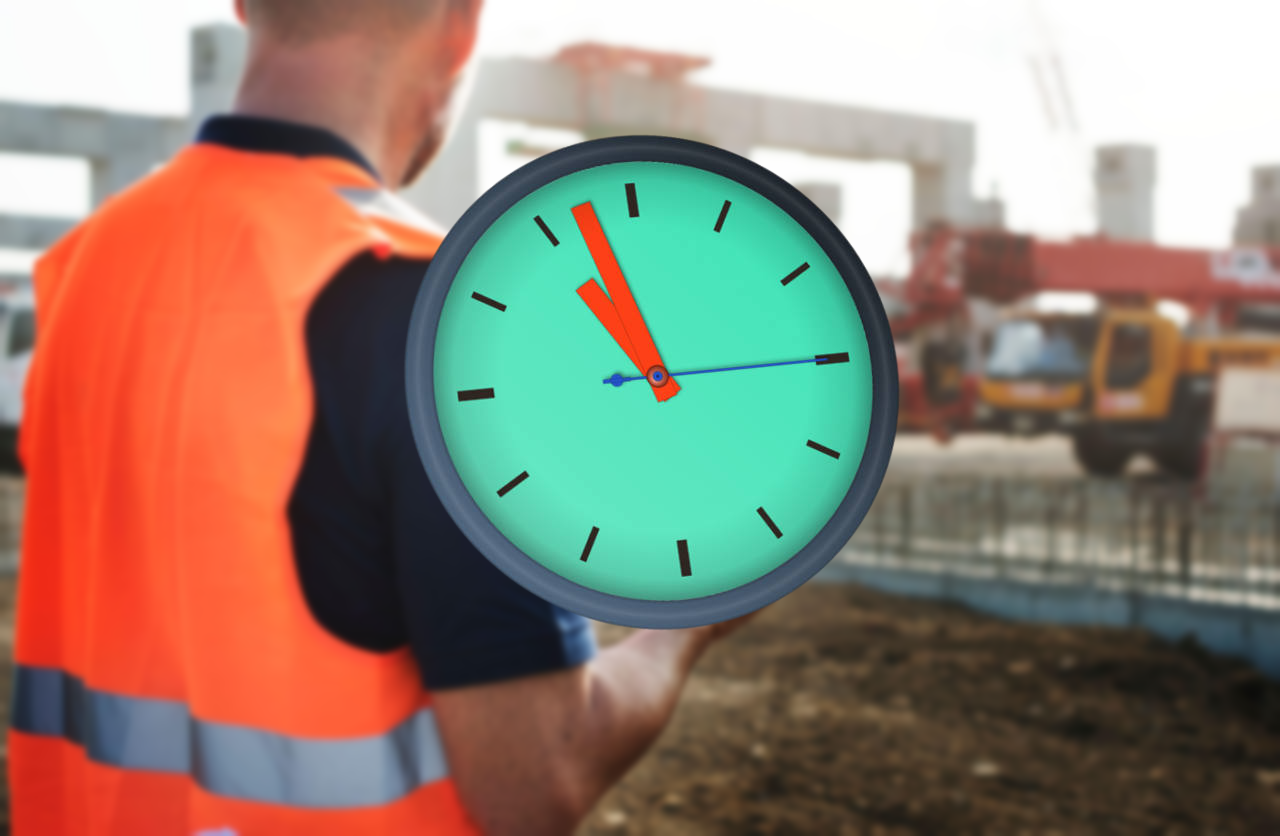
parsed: **10:57:15**
